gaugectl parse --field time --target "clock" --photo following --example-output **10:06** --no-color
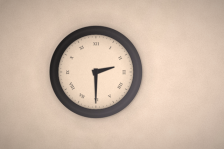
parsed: **2:30**
